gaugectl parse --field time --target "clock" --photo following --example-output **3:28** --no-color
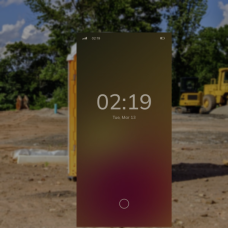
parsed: **2:19**
